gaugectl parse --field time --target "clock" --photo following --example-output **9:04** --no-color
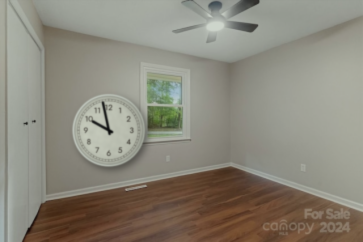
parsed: **9:58**
